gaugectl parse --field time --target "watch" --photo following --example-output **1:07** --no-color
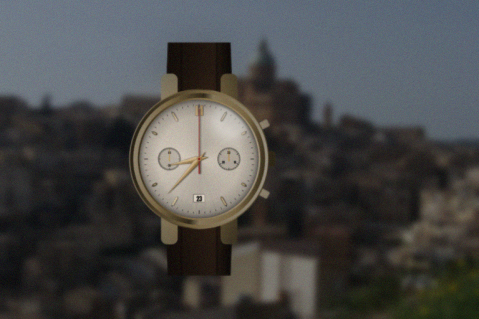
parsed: **8:37**
